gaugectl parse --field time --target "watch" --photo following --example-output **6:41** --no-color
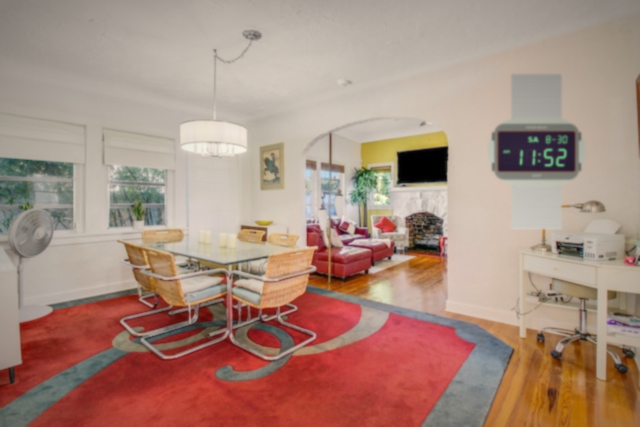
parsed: **11:52**
